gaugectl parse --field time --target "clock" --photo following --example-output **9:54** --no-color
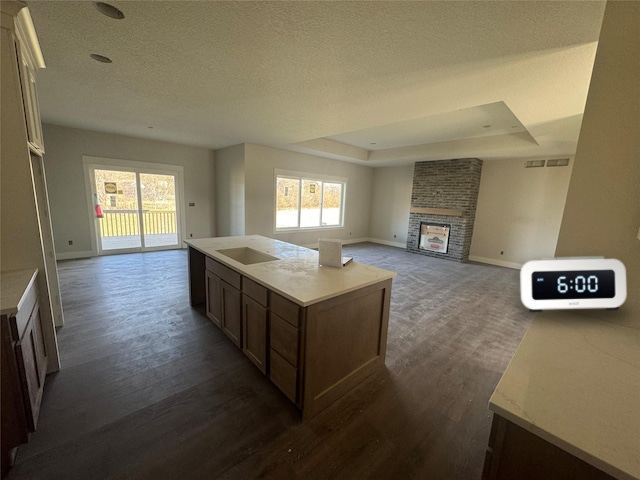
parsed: **6:00**
